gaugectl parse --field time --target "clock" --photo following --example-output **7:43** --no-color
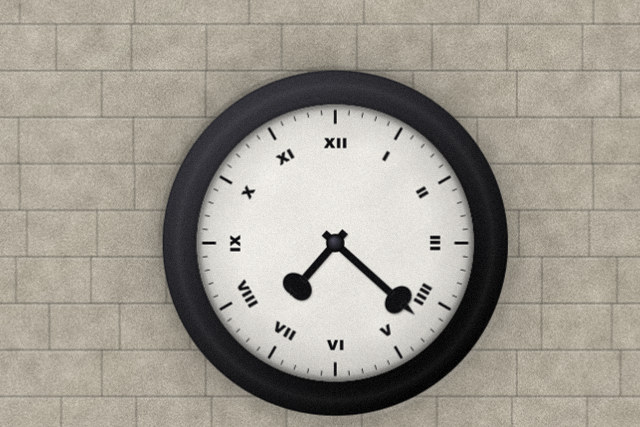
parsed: **7:22**
